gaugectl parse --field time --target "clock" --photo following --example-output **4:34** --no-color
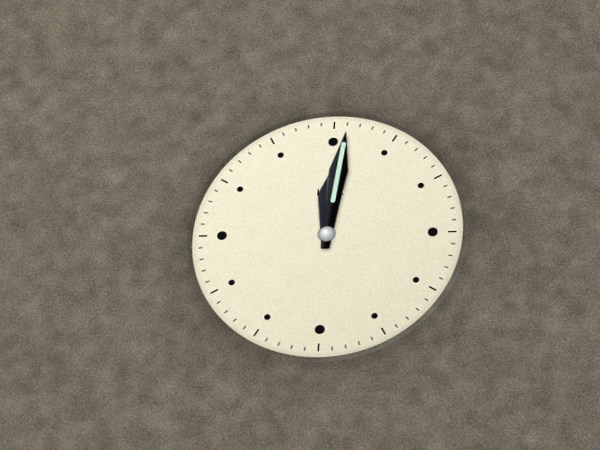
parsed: **12:01**
